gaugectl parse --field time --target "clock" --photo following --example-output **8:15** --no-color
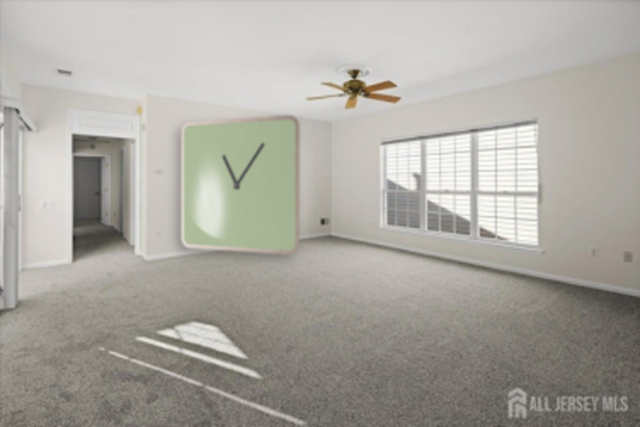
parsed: **11:06**
